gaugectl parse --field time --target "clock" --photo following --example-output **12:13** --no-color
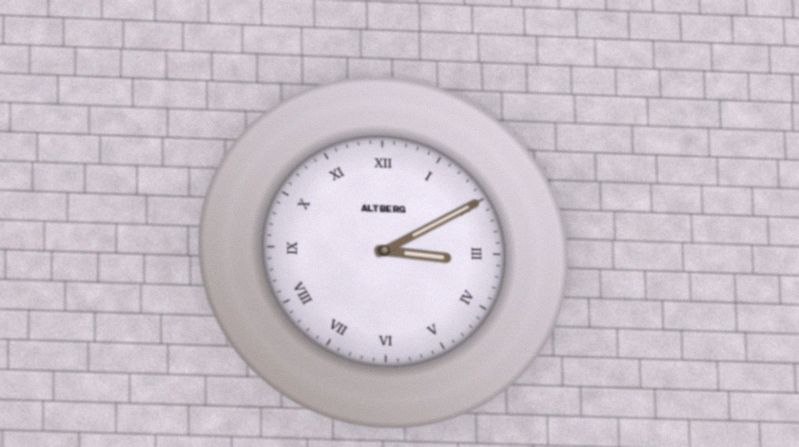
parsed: **3:10**
